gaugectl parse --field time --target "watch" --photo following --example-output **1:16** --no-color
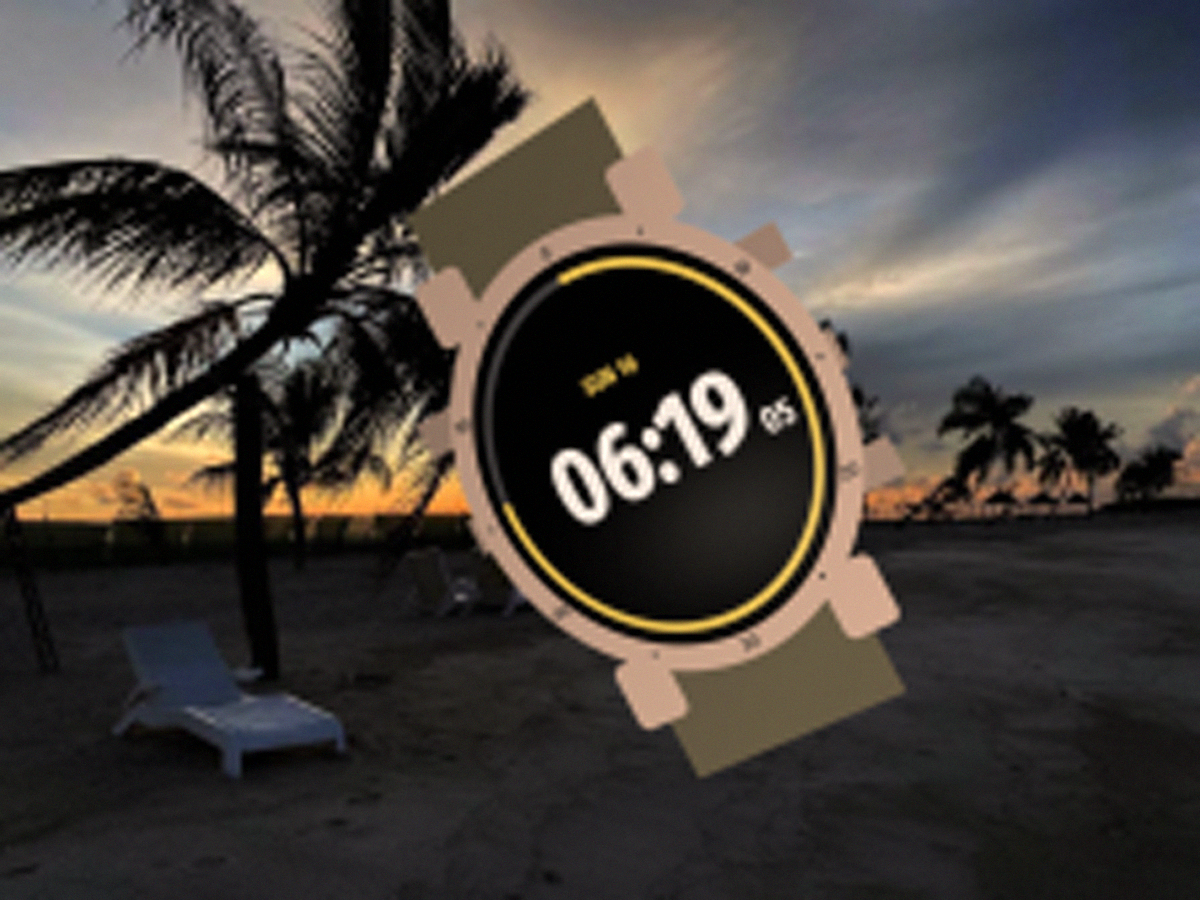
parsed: **6:19**
